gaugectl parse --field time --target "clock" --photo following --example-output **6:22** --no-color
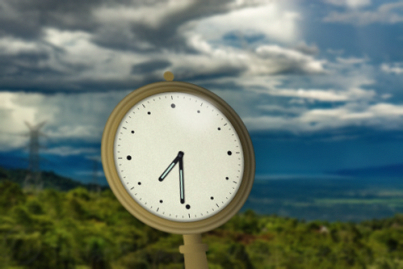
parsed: **7:31**
